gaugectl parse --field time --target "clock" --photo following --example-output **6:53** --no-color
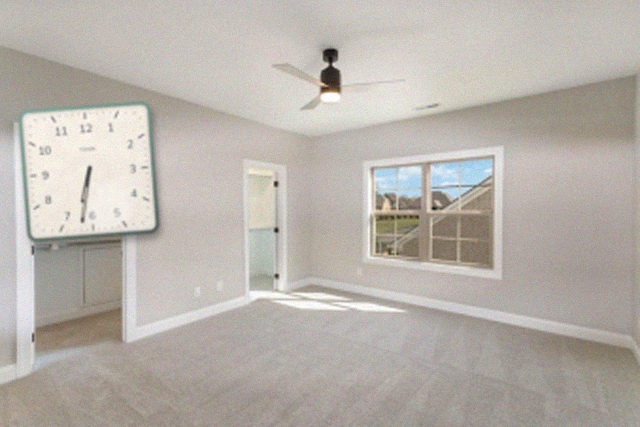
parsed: **6:32**
